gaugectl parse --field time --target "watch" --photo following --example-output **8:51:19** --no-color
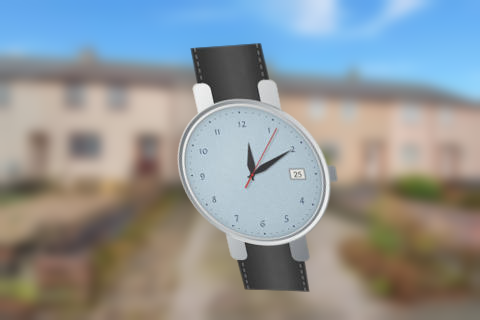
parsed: **12:10:06**
